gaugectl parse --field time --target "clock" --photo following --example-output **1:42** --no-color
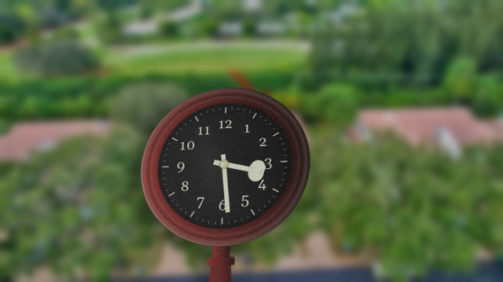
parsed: **3:29**
